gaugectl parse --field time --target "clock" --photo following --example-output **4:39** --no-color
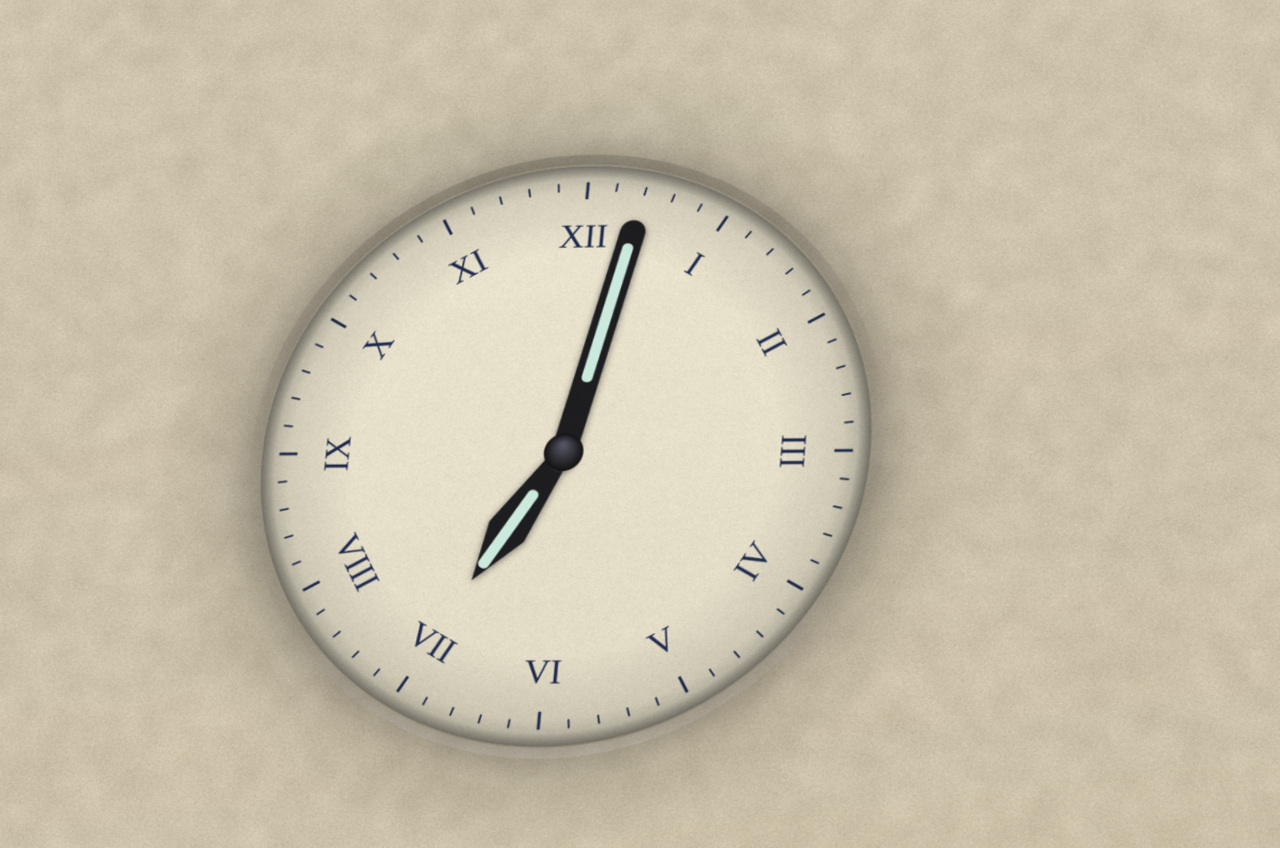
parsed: **7:02**
